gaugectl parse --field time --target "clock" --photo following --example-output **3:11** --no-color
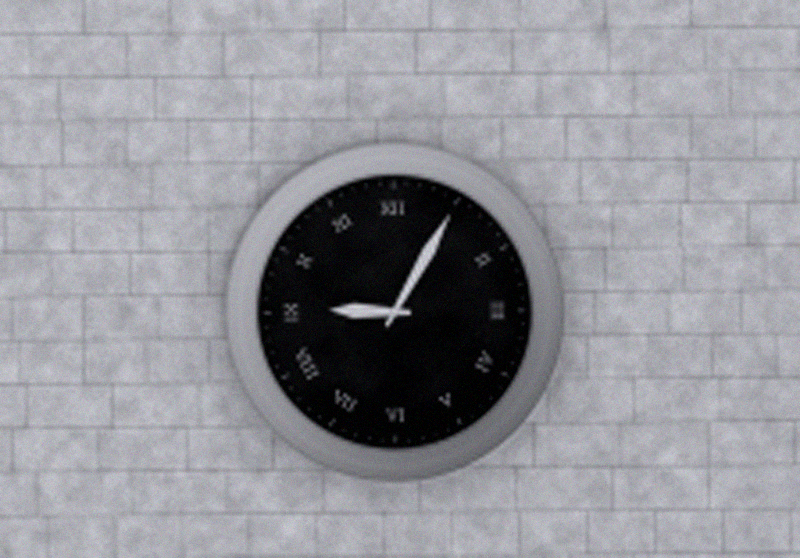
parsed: **9:05**
